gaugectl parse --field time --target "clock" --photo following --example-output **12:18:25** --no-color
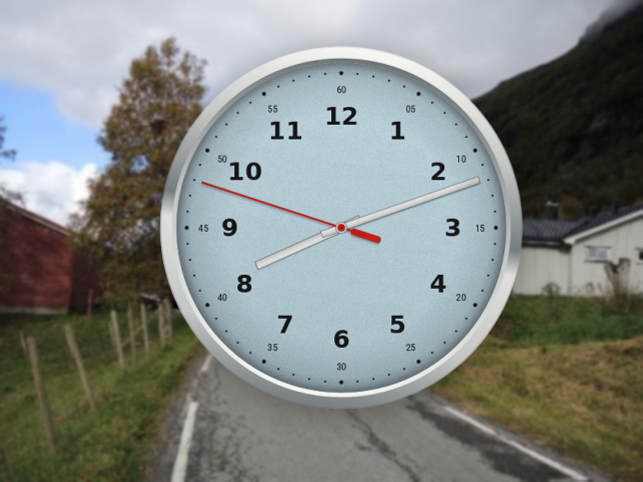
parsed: **8:11:48**
